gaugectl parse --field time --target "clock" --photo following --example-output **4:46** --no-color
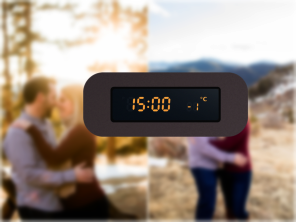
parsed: **15:00**
